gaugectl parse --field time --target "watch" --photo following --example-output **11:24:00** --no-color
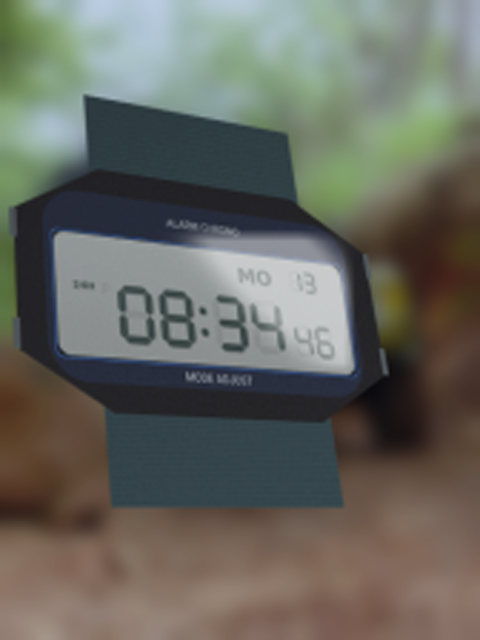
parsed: **8:34:46**
